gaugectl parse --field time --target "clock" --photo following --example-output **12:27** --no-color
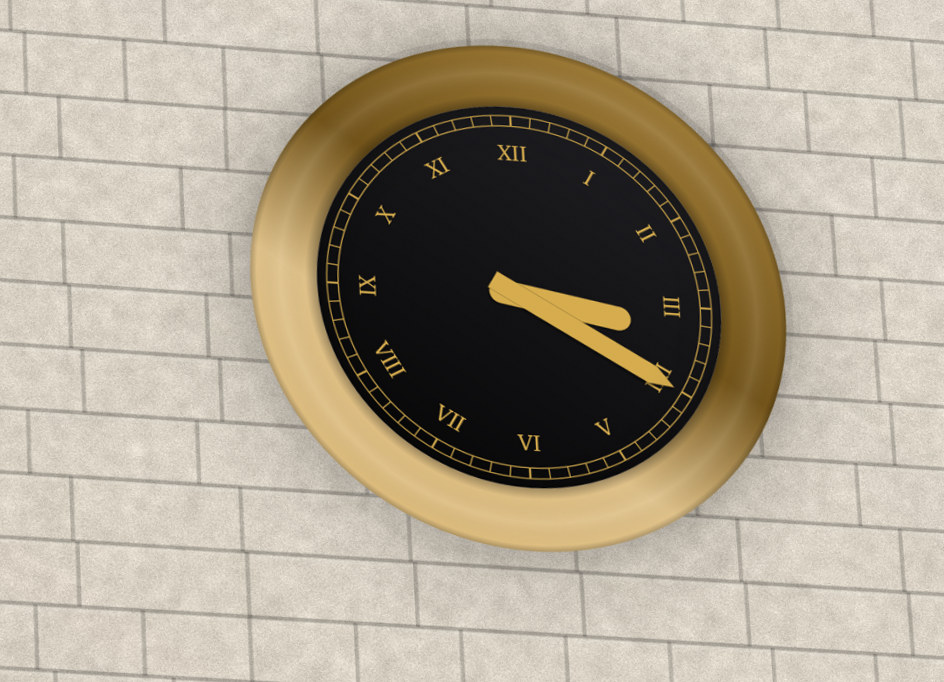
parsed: **3:20**
